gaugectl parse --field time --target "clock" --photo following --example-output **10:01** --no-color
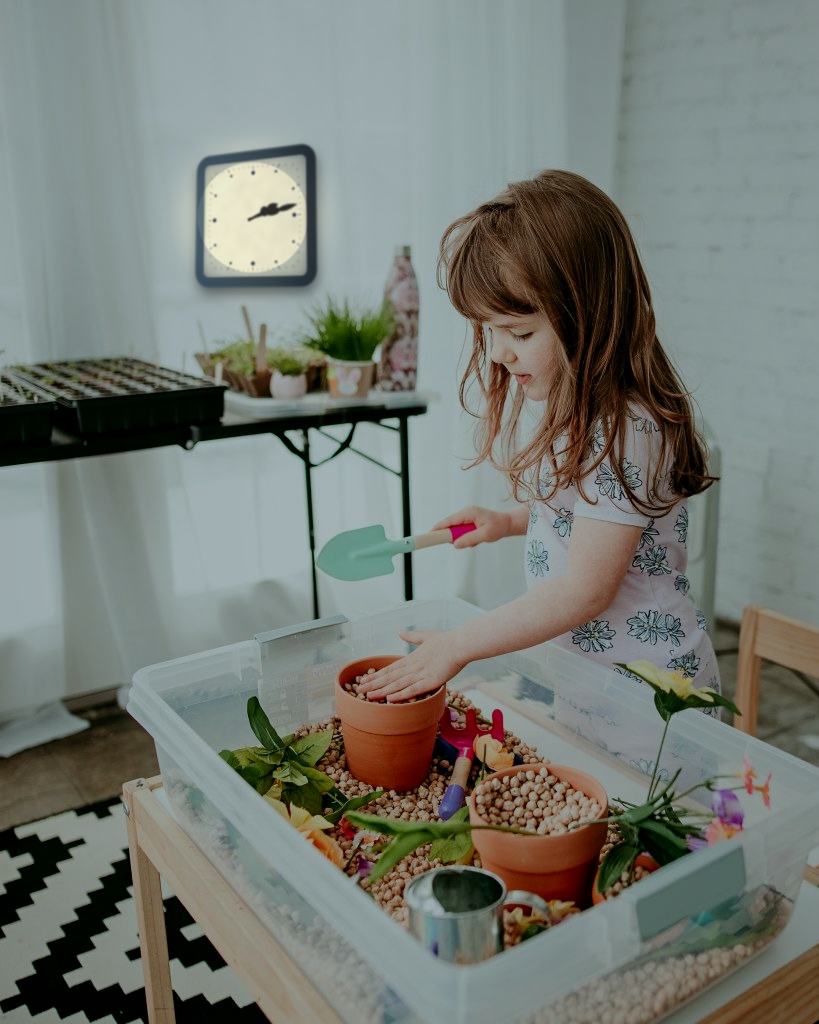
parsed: **2:13**
